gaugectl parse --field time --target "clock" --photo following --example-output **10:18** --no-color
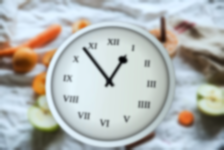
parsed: **12:53**
